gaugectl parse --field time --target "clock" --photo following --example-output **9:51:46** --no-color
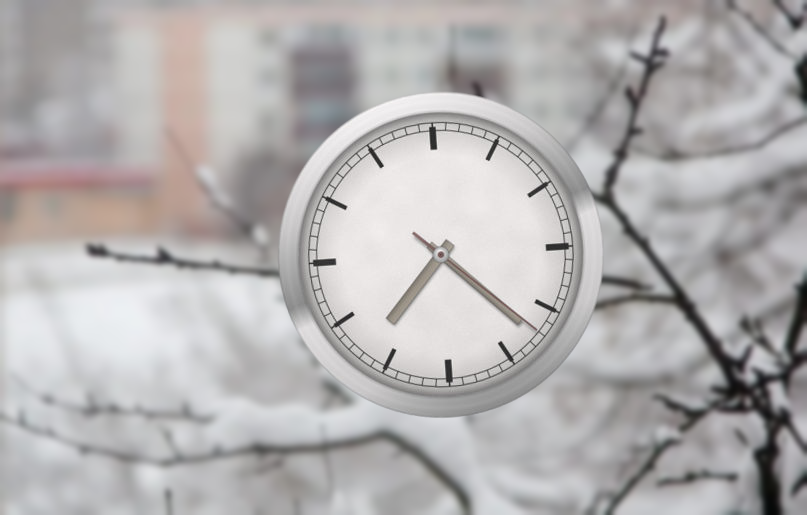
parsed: **7:22:22**
